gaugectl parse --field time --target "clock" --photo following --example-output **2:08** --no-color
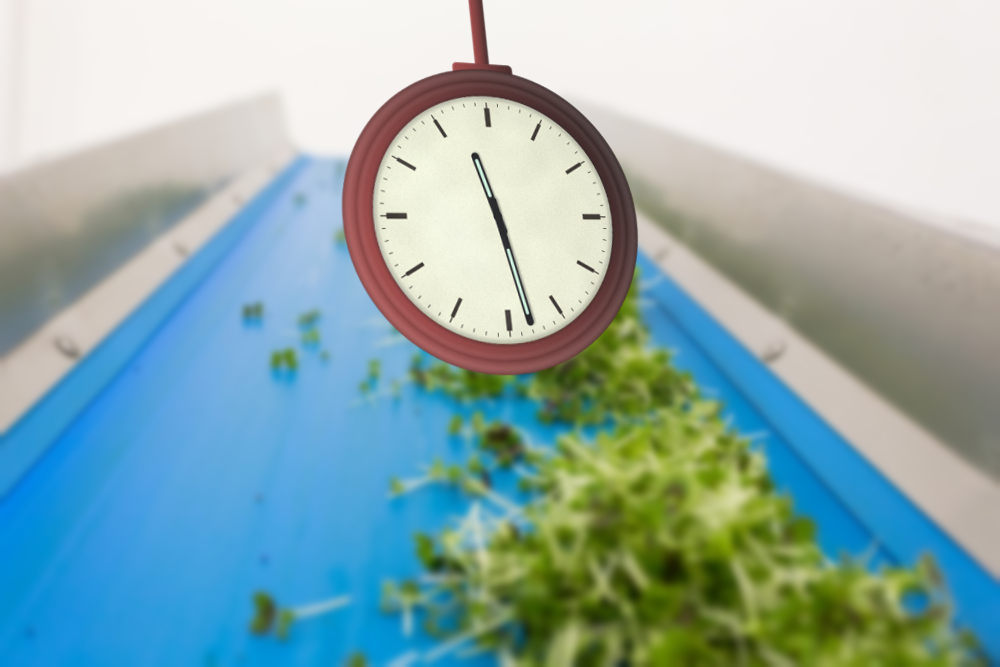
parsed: **11:28**
